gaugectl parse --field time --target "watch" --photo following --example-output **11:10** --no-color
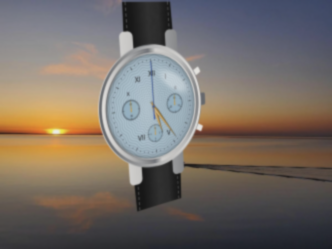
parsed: **5:24**
